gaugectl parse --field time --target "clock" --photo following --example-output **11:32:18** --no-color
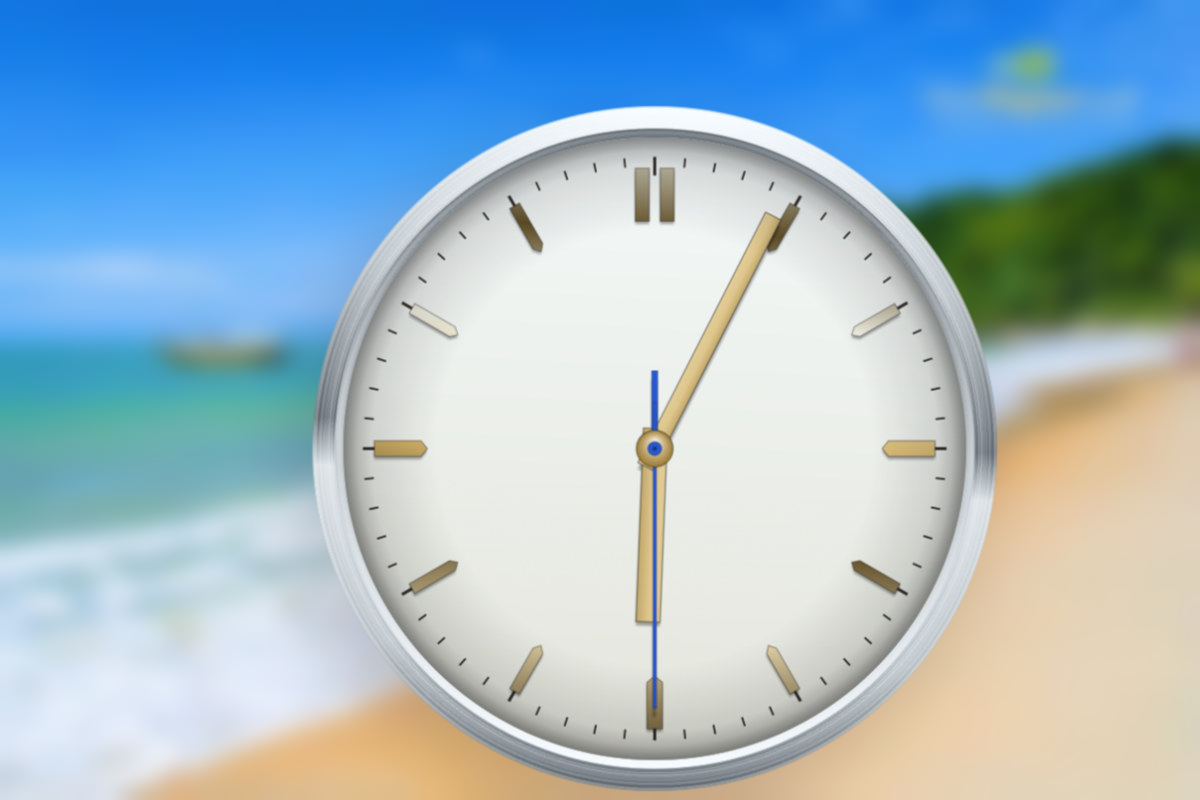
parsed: **6:04:30**
